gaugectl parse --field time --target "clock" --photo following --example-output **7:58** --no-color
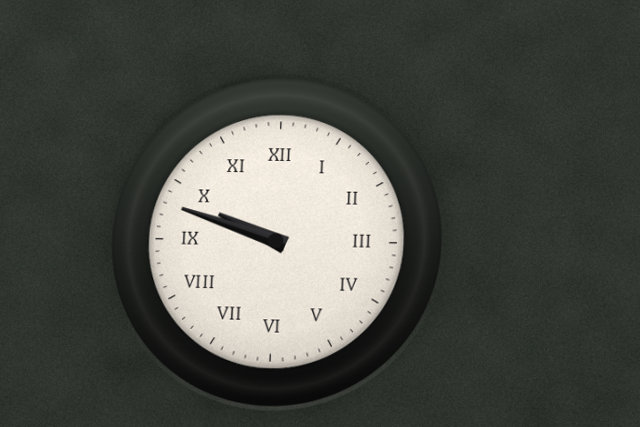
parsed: **9:48**
